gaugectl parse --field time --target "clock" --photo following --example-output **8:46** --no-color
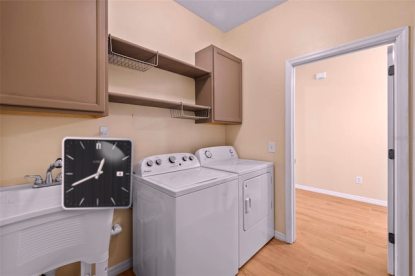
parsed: **12:41**
